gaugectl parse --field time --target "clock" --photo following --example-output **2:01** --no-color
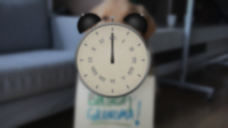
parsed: **12:00**
